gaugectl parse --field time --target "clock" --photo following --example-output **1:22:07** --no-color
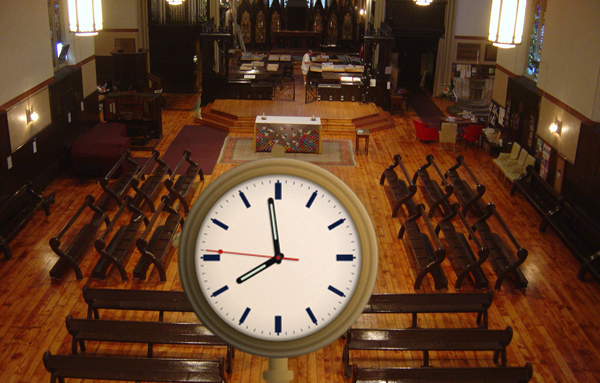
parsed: **7:58:46**
